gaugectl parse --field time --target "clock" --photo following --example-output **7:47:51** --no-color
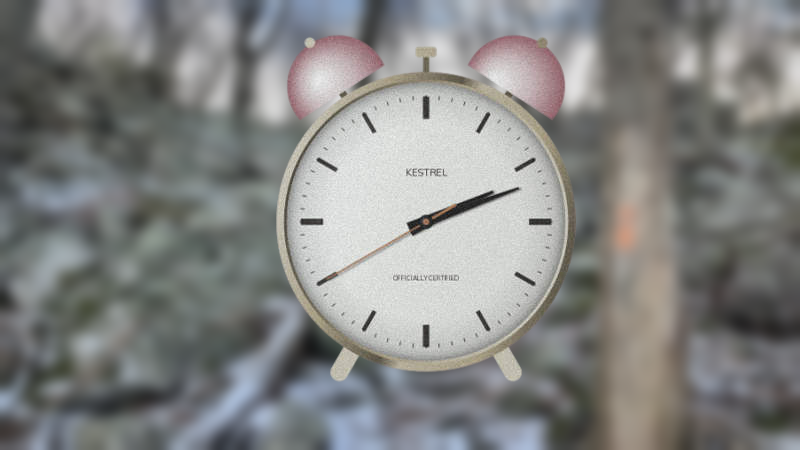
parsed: **2:11:40**
